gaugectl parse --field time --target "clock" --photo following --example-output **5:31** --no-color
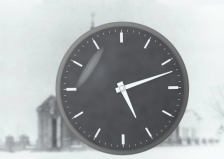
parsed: **5:12**
